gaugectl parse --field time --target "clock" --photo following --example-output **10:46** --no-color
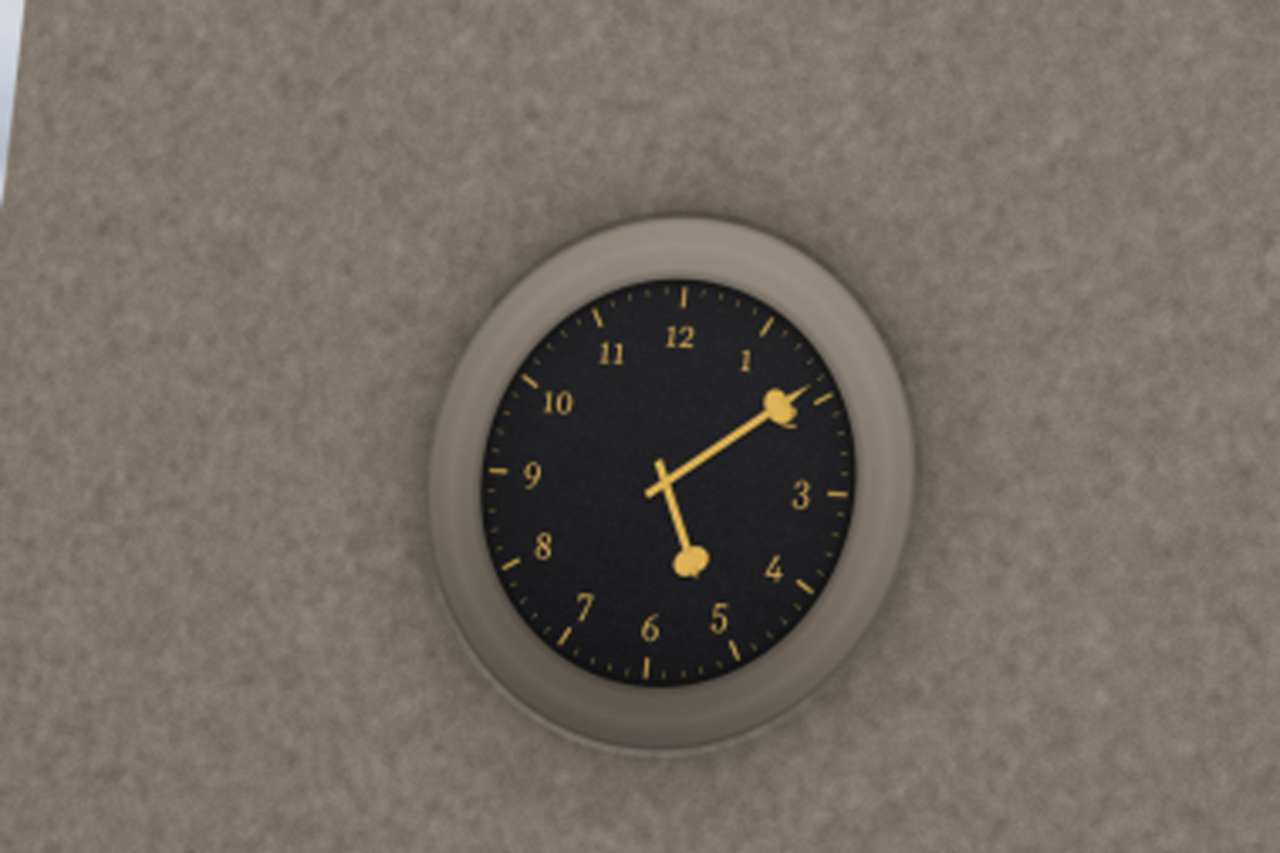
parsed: **5:09**
